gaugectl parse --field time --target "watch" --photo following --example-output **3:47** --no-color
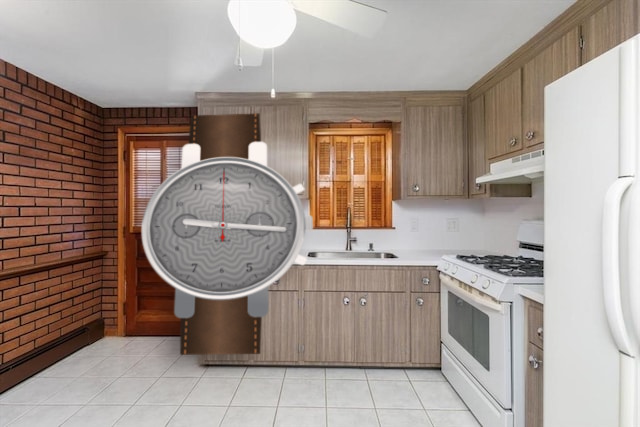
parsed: **9:16**
